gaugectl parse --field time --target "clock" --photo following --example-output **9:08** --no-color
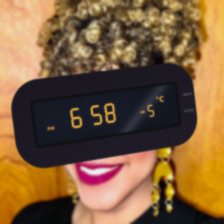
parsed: **6:58**
